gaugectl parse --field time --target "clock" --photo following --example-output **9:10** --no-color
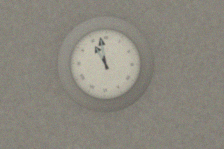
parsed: **10:58**
